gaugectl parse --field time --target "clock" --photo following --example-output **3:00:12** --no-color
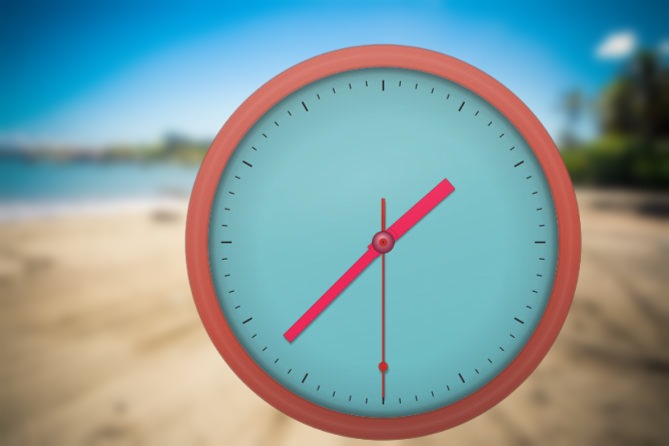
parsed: **1:37:30**
